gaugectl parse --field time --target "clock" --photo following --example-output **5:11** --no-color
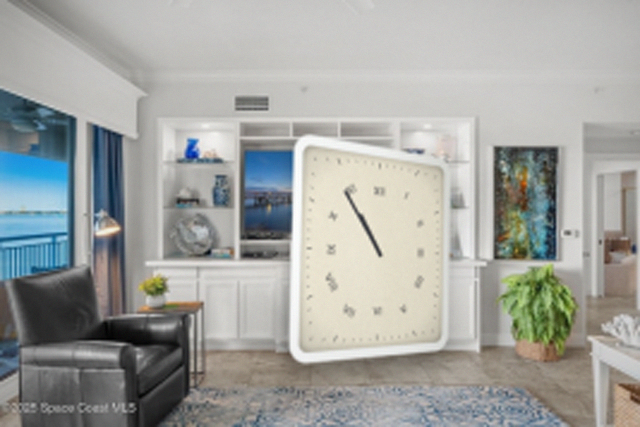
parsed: **10:54**
